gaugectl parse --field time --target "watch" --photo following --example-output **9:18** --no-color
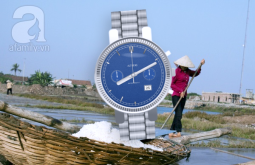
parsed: **8:11**
